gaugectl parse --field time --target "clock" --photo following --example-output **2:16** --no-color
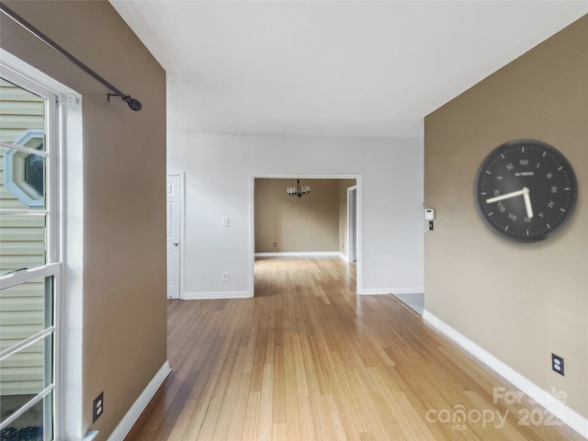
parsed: **5:43**
